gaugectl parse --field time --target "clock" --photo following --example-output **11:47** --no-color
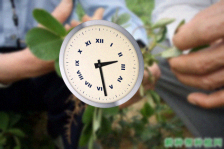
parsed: **2:28**
